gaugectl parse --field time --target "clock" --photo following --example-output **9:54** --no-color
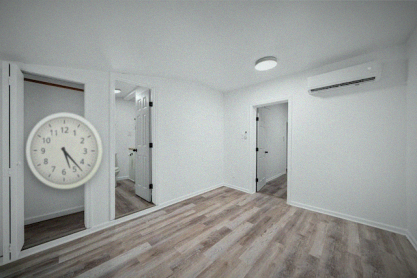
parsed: **5:23**
